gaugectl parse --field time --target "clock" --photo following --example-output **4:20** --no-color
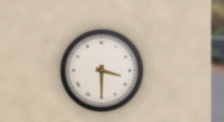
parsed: **3:30**
